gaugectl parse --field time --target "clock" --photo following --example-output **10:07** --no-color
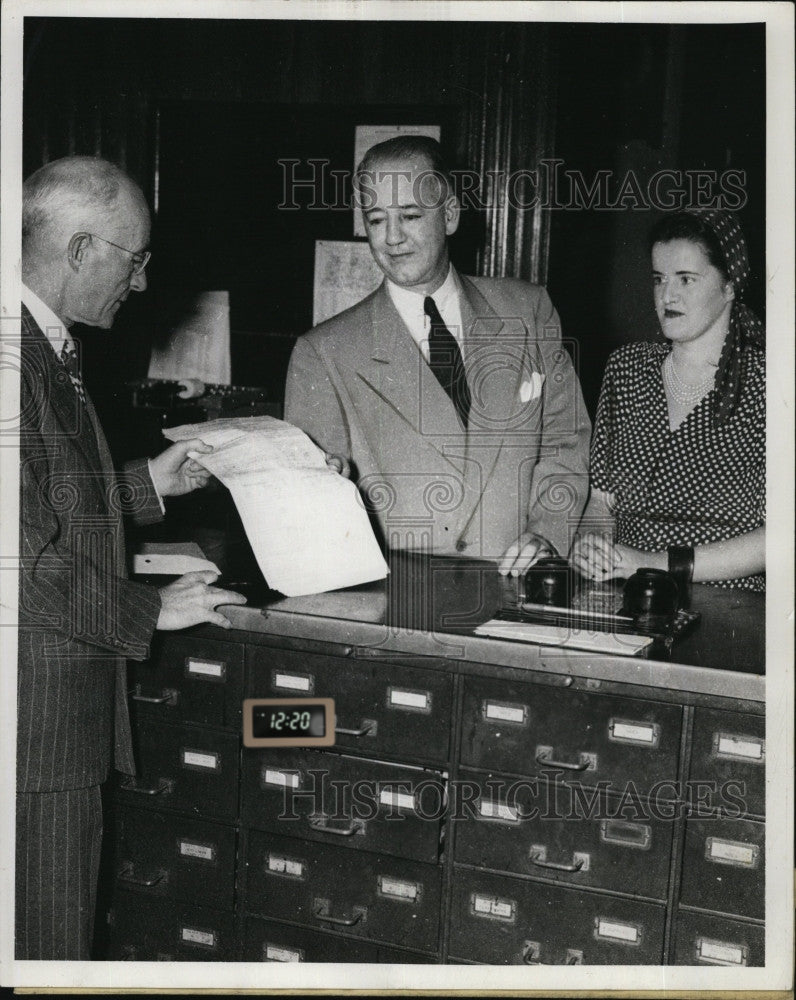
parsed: **12:20**
